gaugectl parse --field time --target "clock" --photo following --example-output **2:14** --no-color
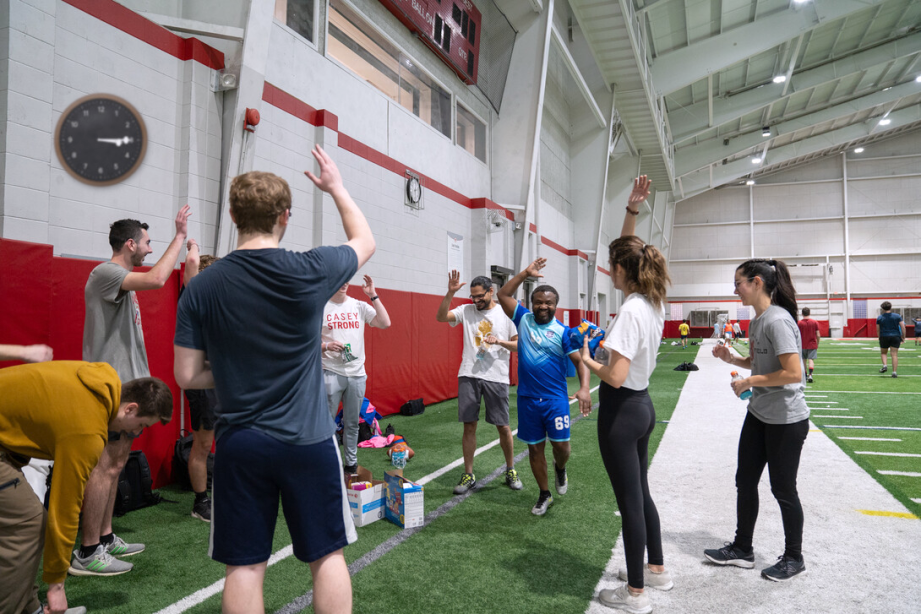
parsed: **3:15**
